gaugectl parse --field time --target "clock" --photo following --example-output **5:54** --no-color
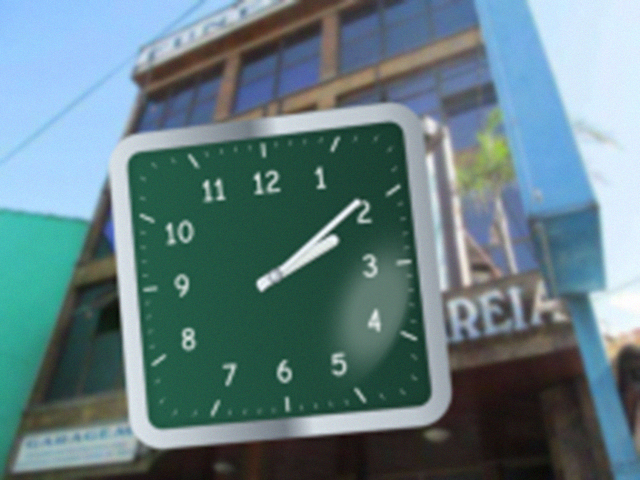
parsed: **2:09**
